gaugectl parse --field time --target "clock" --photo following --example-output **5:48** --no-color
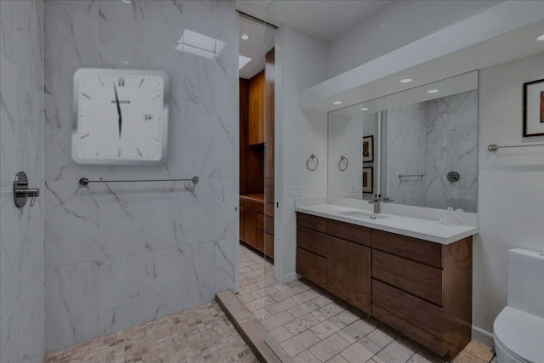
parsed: **5:58**
